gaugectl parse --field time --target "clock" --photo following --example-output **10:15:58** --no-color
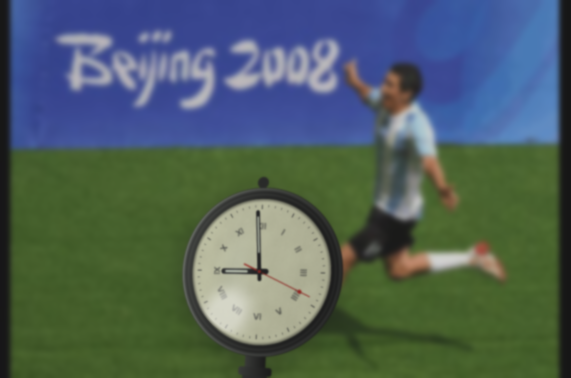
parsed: **8:59:19**
